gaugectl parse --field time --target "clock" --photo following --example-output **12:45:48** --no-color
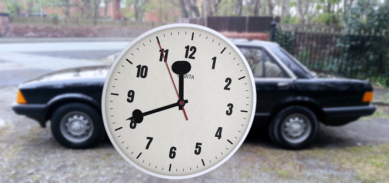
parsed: **11:40:55**
